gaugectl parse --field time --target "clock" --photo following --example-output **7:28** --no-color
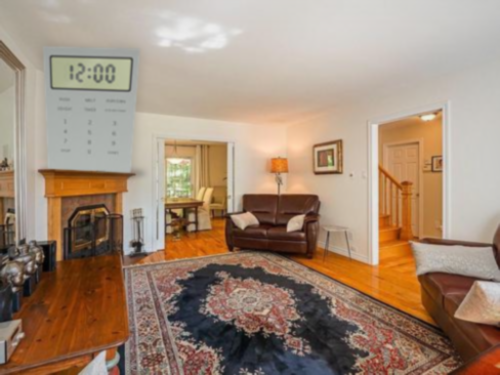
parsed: **12:00**
